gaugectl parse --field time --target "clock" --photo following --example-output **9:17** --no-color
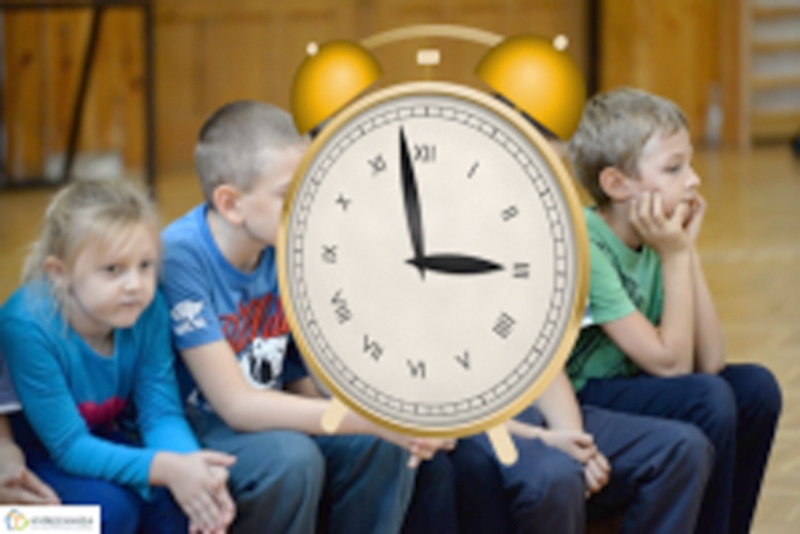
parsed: **2:58**
